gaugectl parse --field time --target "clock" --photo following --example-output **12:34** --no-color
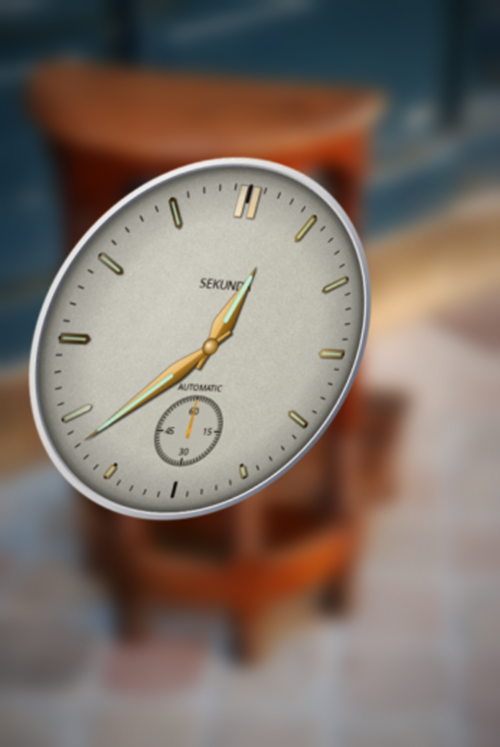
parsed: **12:38**
